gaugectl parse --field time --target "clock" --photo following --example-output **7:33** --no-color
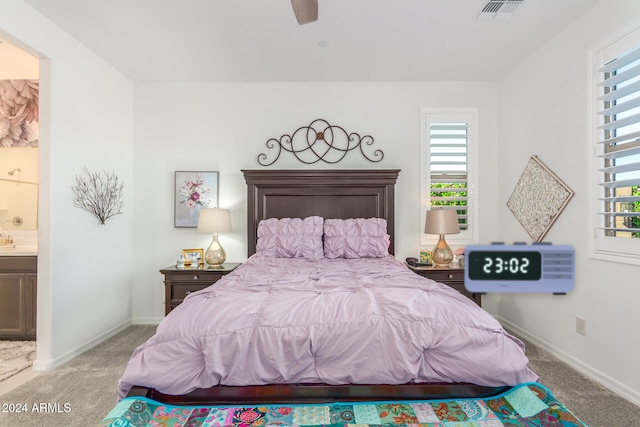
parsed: **23:02**
